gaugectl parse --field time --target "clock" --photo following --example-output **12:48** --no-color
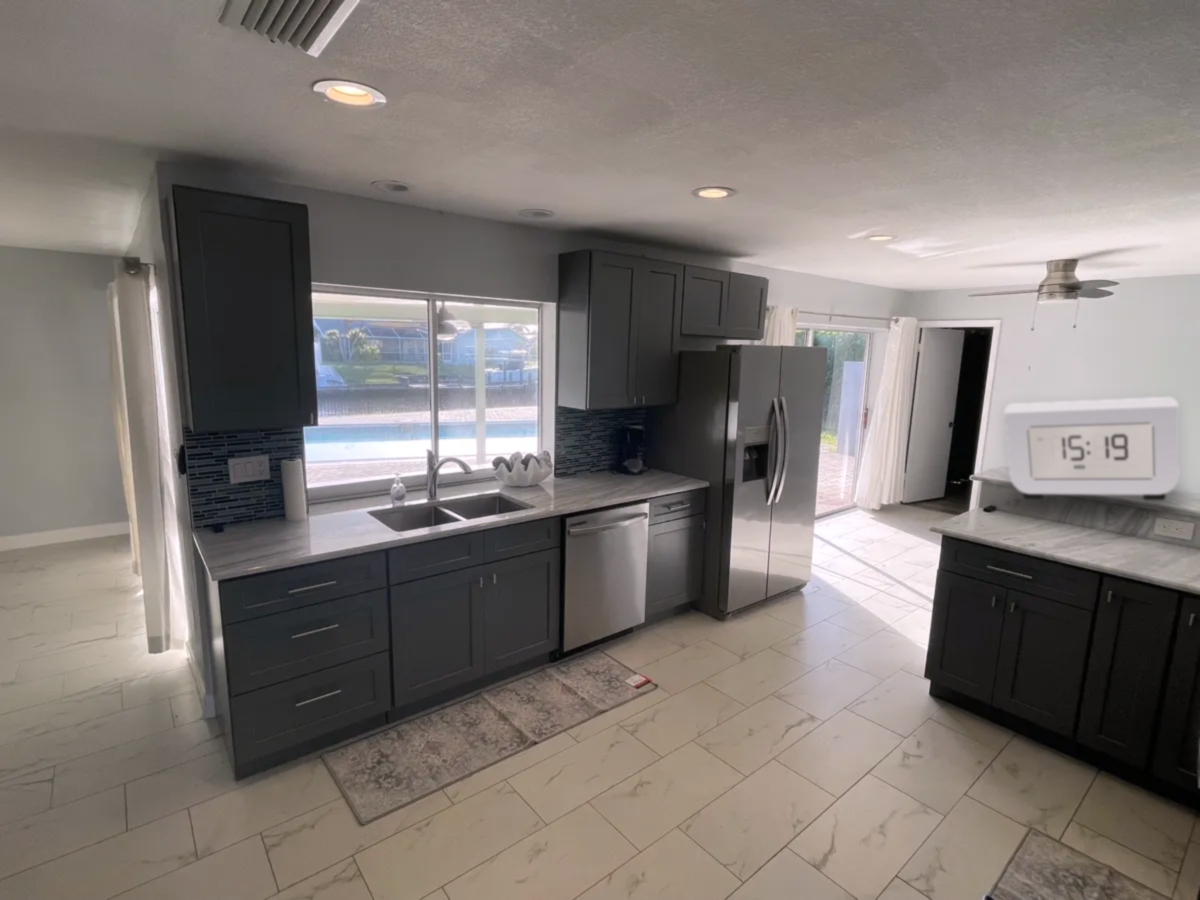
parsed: **15:19**
